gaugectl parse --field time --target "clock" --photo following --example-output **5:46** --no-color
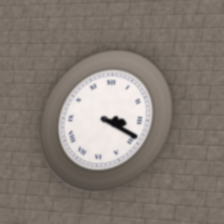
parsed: **3:19**
